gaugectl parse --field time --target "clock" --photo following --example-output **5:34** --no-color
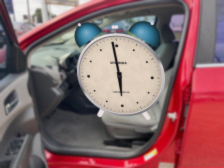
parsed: **5:59**
